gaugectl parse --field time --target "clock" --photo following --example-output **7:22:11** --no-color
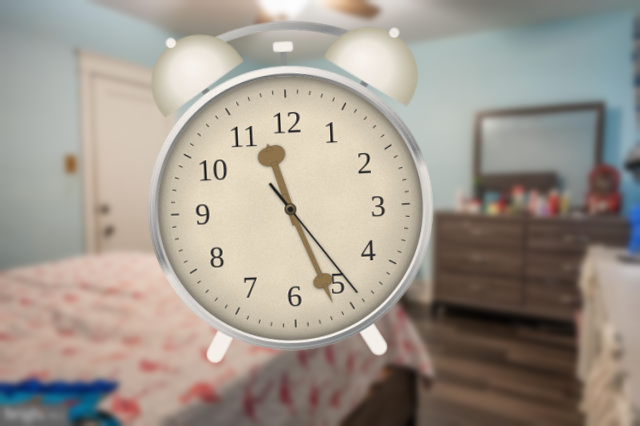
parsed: **11:26:24**
